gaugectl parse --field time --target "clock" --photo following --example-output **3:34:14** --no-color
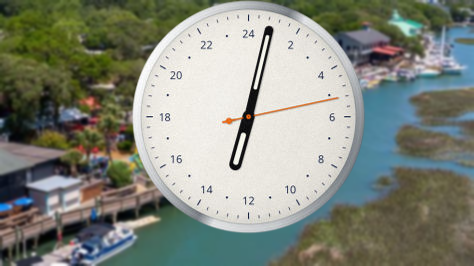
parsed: **13:02:13**
